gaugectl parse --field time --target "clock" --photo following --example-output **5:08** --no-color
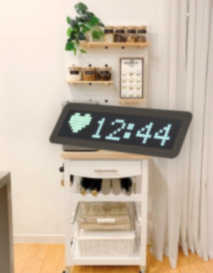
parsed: **12:44**
